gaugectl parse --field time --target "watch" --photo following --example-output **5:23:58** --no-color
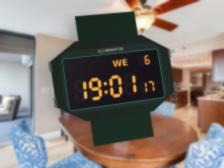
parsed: **19:01:17**
